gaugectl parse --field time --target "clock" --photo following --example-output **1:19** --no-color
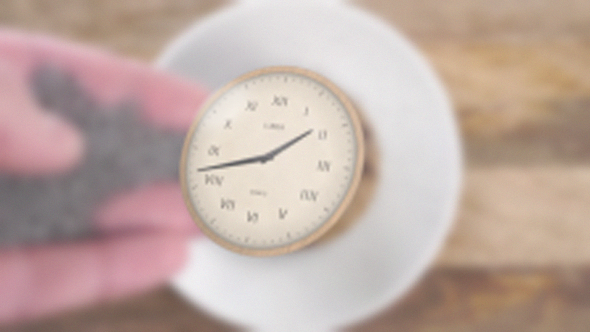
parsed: **1:42**
